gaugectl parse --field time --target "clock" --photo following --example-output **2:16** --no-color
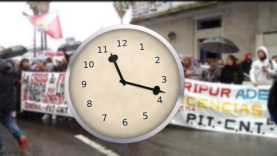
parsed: **11:18**
